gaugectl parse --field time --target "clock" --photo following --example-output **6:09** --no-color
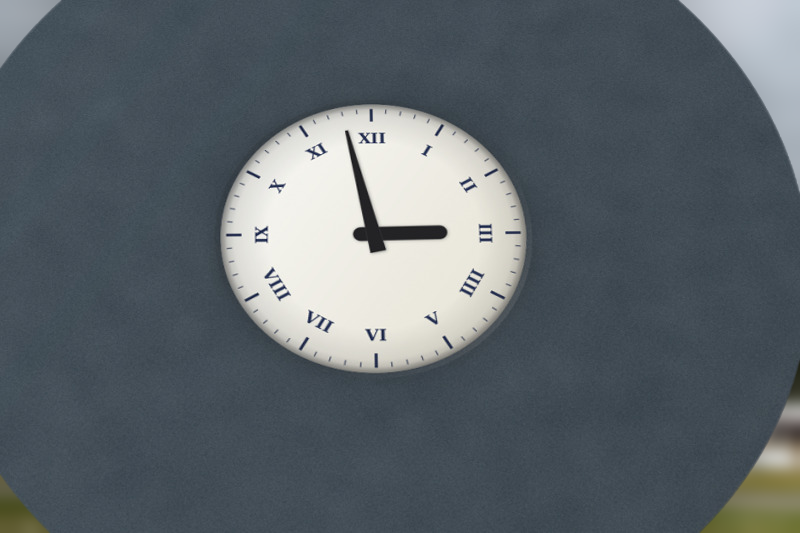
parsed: **2:58**
